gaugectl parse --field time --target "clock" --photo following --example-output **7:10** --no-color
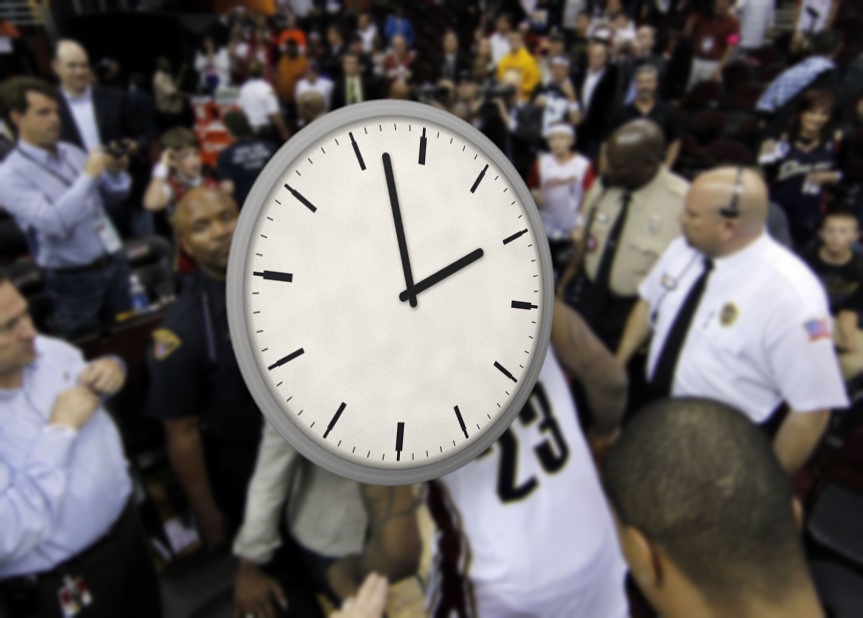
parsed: **1:57**
